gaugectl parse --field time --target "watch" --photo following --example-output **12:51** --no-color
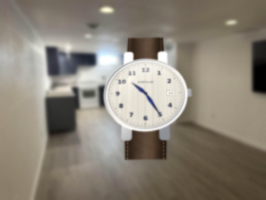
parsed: **10:25**
